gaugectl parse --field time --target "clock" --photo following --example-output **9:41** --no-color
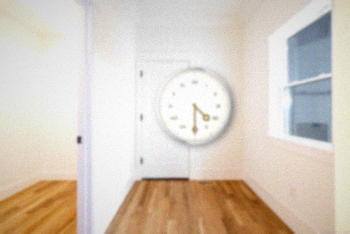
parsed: **4:30**
